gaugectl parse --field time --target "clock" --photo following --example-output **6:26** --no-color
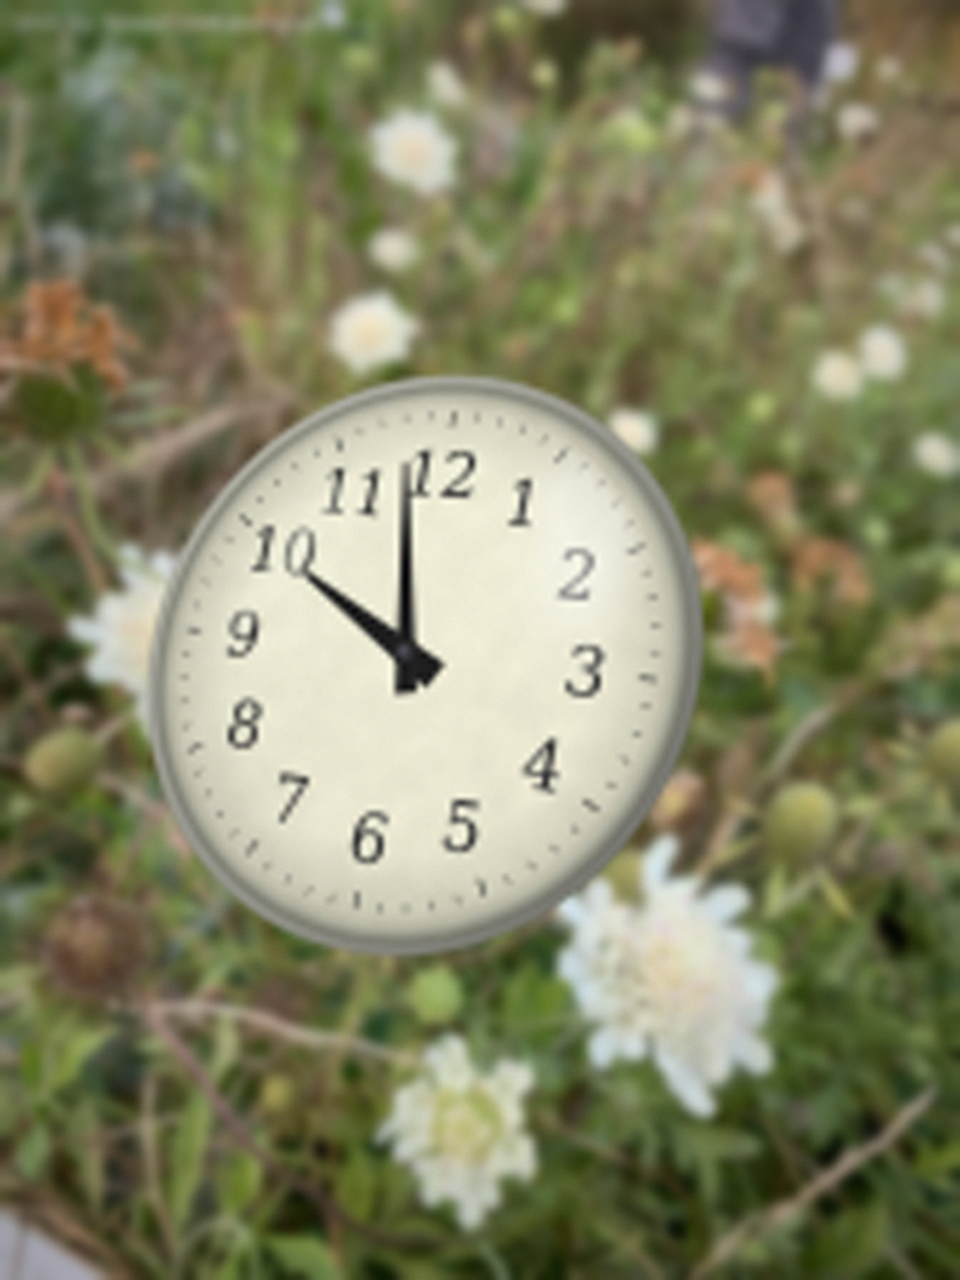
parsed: **9:58**
